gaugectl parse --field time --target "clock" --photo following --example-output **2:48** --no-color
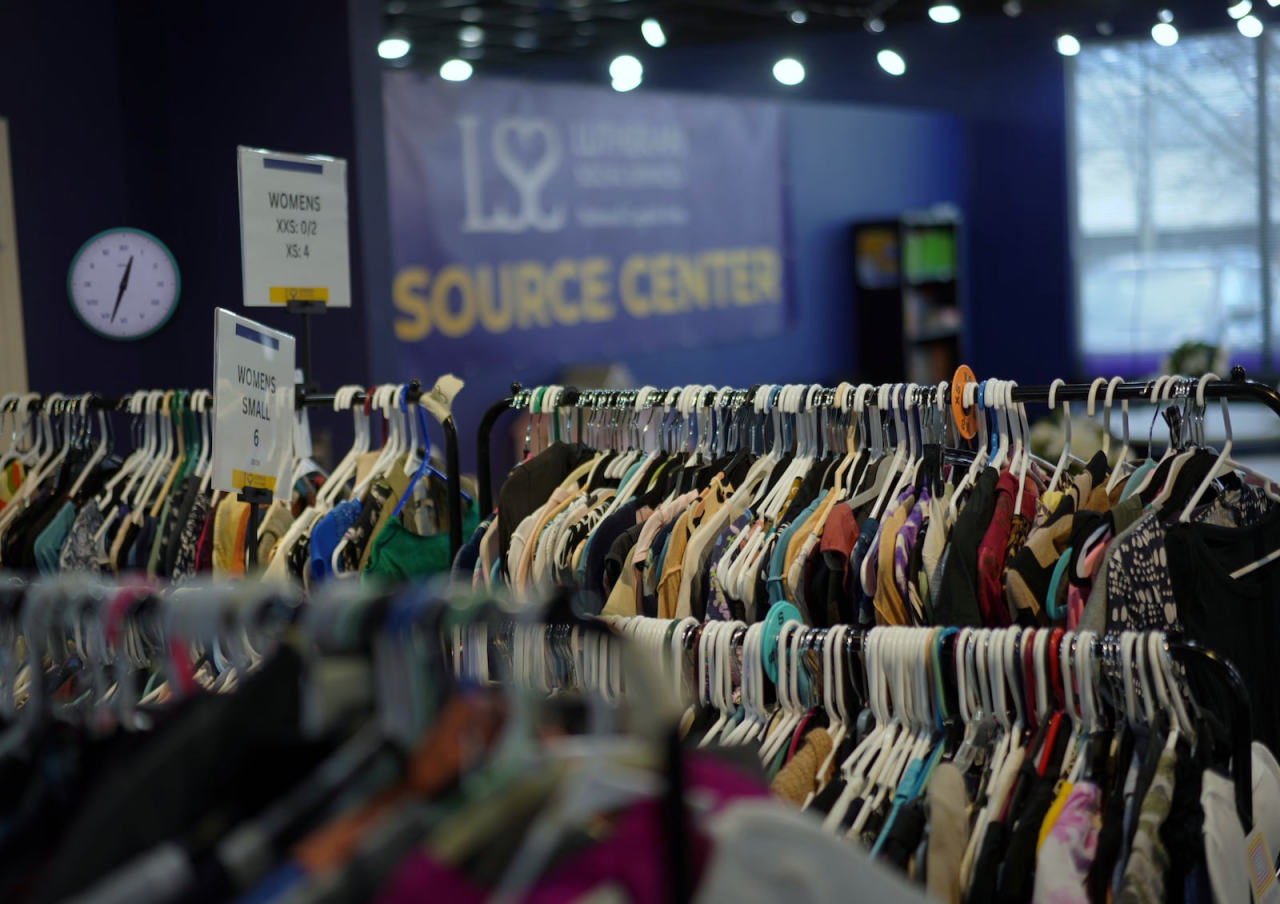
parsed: **12:33**
